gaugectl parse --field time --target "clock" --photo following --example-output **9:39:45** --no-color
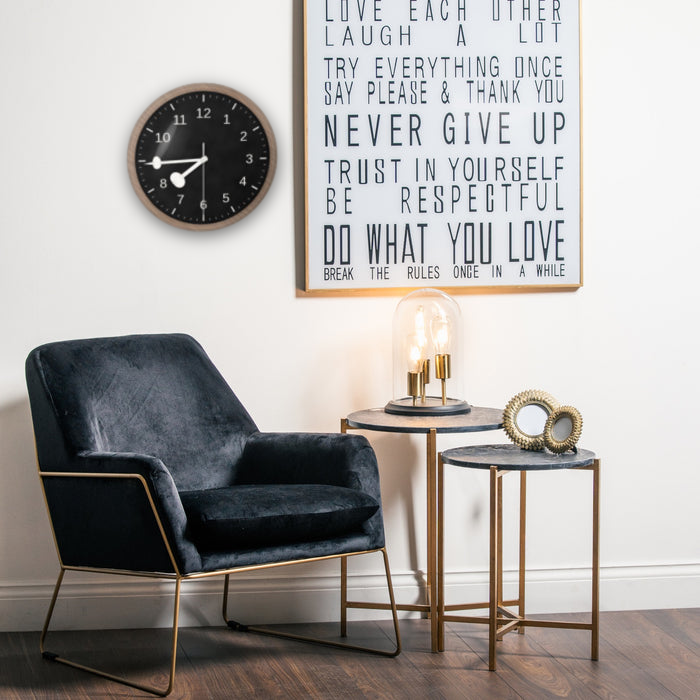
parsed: **7:44:30**
